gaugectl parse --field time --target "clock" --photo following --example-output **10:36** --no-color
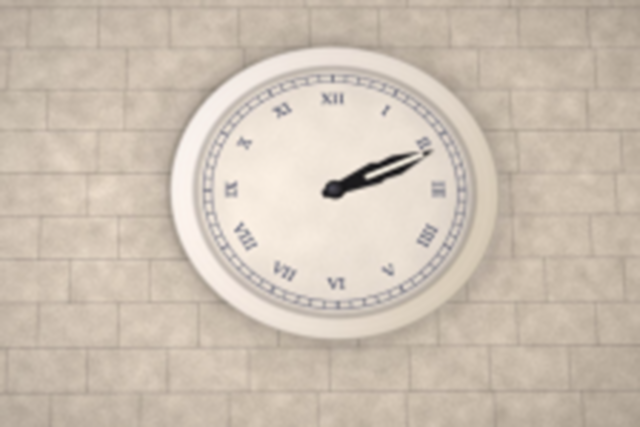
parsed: **2:11**
